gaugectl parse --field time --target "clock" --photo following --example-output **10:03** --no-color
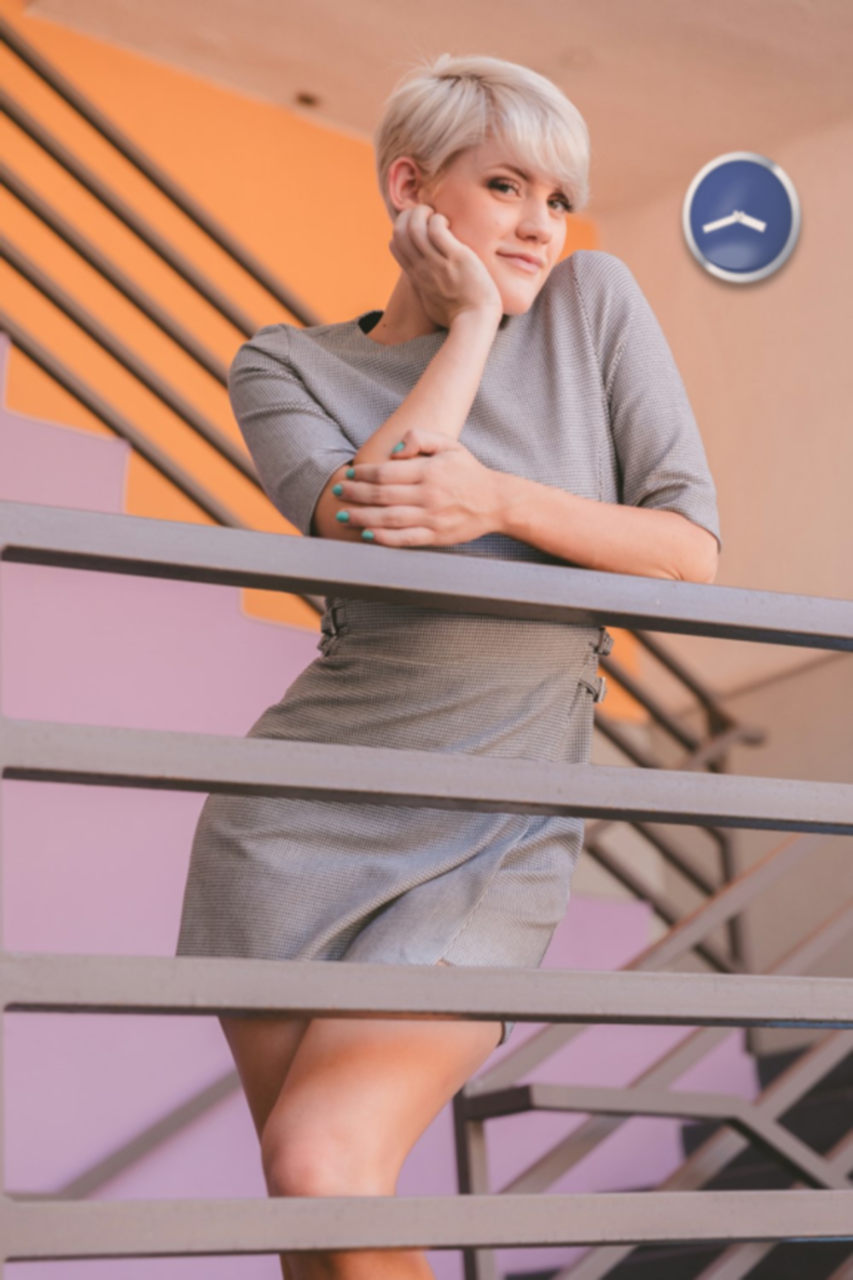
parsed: **3:42**
